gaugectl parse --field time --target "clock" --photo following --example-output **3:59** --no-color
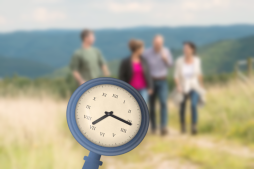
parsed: **7:16**
